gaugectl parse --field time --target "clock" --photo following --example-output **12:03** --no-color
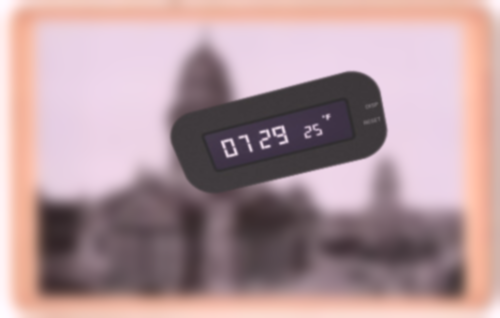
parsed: **7:29**
